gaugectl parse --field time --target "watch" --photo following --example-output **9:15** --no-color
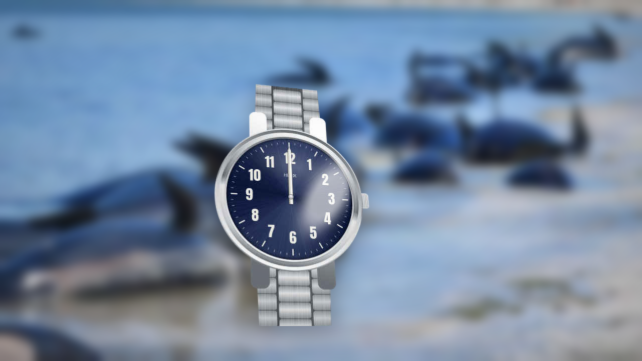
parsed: **12:00**
